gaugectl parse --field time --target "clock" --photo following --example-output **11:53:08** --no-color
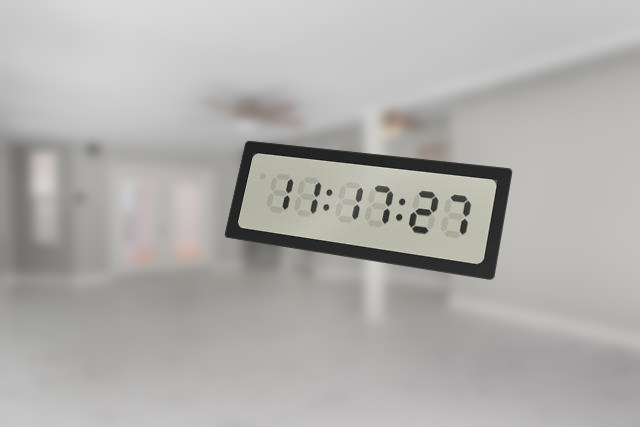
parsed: **11:17:27**
